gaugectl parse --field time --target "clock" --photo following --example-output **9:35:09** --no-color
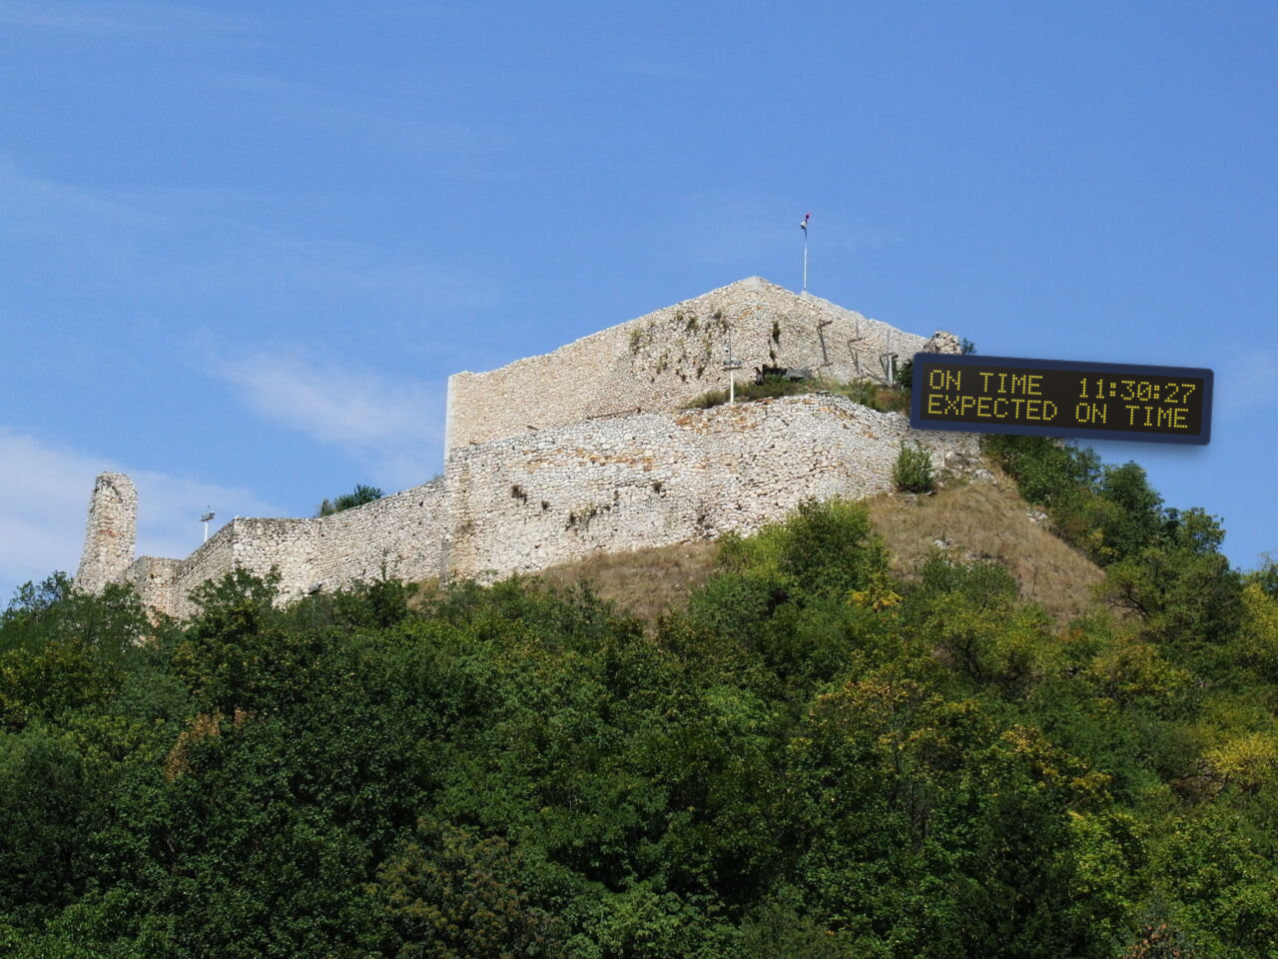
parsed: **11:30:27**
